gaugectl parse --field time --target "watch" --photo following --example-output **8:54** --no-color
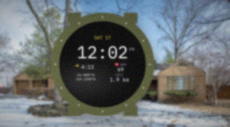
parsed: **12:02**
